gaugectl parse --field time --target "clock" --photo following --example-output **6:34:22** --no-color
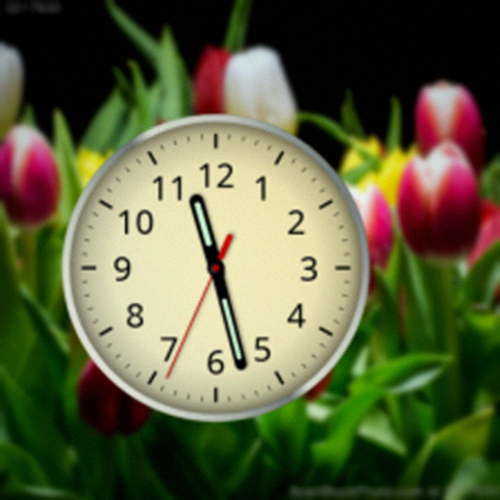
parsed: **11:27:34**
